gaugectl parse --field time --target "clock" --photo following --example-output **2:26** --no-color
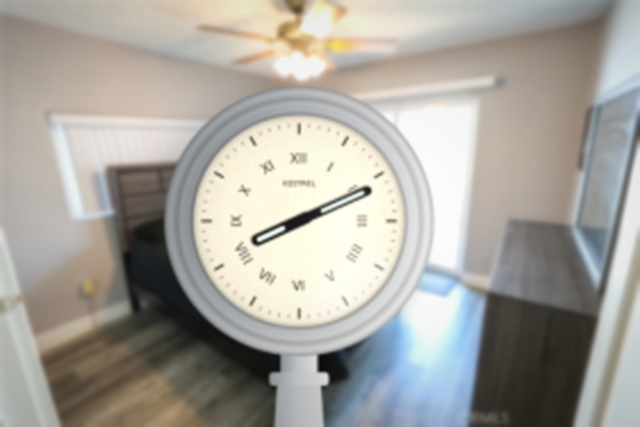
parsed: **8:11**
